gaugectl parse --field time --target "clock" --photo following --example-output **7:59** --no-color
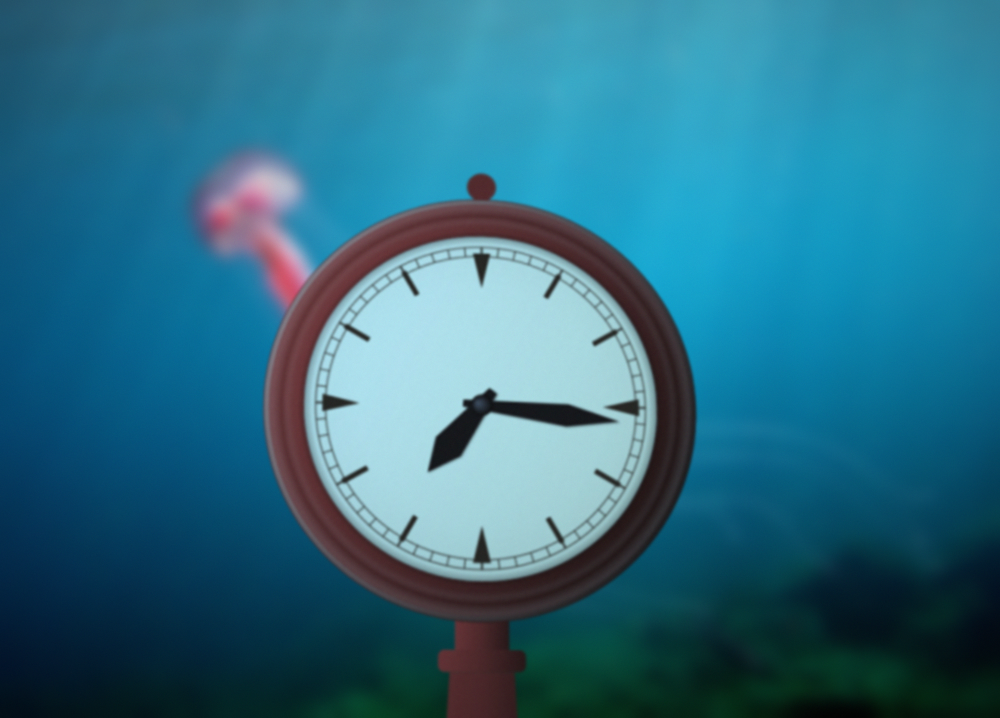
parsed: **7:16**
